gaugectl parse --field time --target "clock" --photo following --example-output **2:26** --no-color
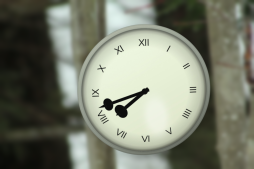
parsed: **7:42**
